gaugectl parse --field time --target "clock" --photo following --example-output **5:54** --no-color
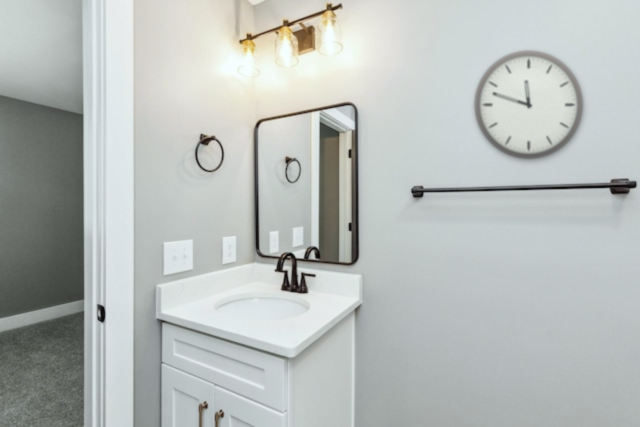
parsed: **11:48**
